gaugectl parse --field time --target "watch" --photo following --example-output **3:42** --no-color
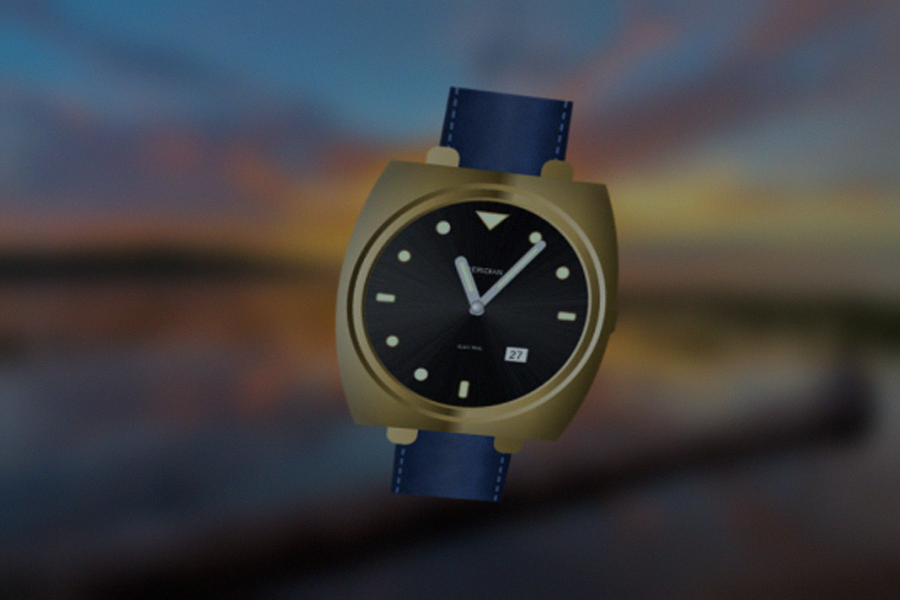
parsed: **11:06**
